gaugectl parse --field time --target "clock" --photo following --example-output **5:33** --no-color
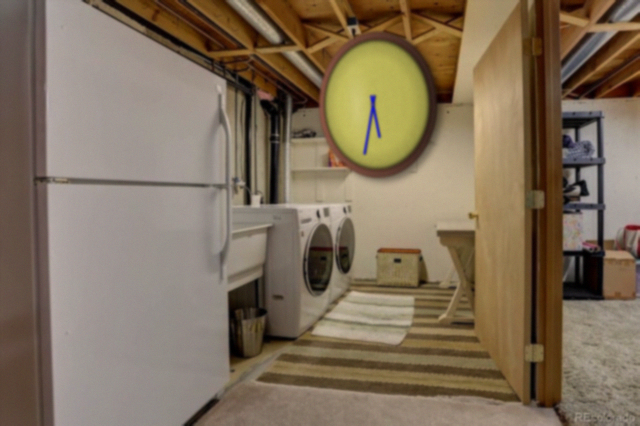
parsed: **5:32**
